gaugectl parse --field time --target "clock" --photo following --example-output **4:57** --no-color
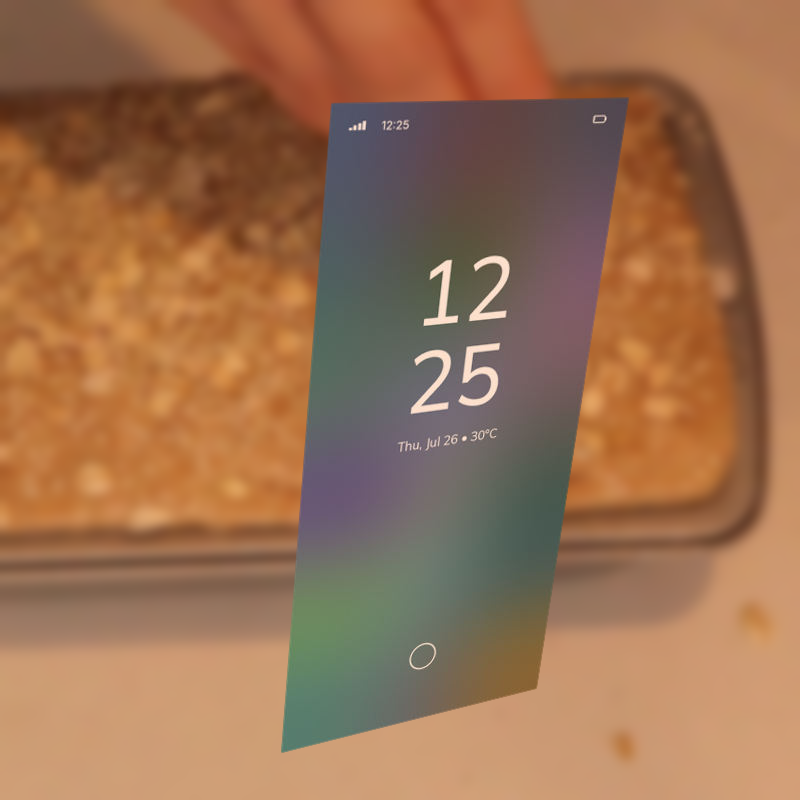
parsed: **12:25**
